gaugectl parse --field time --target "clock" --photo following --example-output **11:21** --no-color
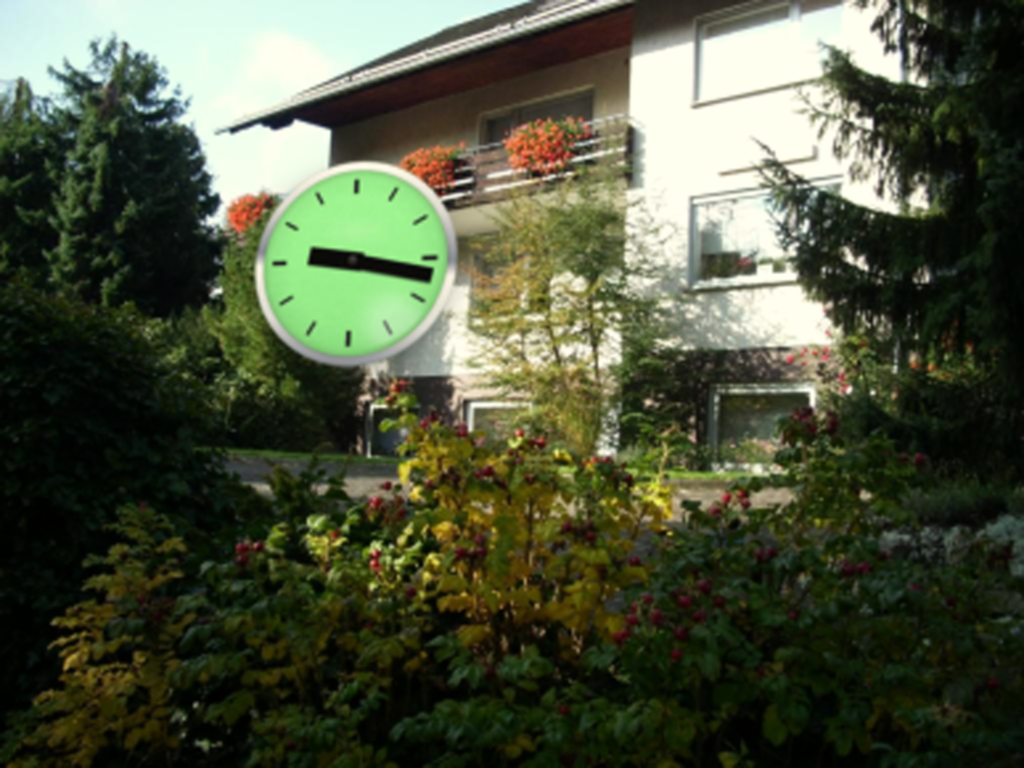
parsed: **9:17**
